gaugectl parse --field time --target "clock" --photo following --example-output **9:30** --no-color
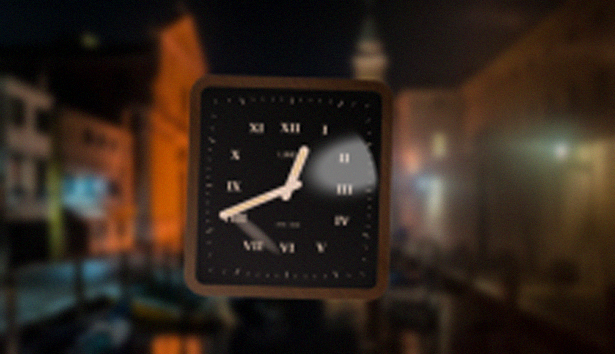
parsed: **12:41**
